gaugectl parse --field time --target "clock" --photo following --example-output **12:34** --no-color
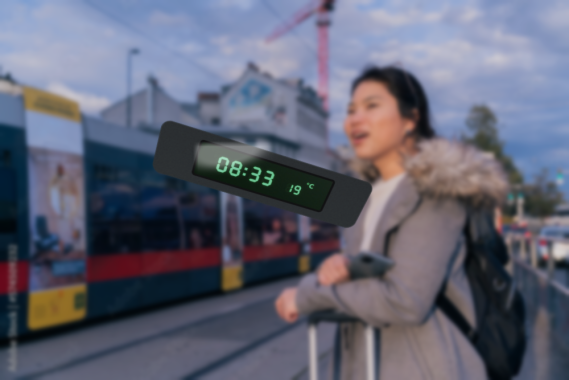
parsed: **8:33**
